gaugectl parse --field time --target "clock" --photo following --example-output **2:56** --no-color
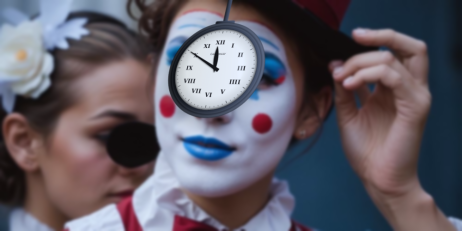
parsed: **11:50**
